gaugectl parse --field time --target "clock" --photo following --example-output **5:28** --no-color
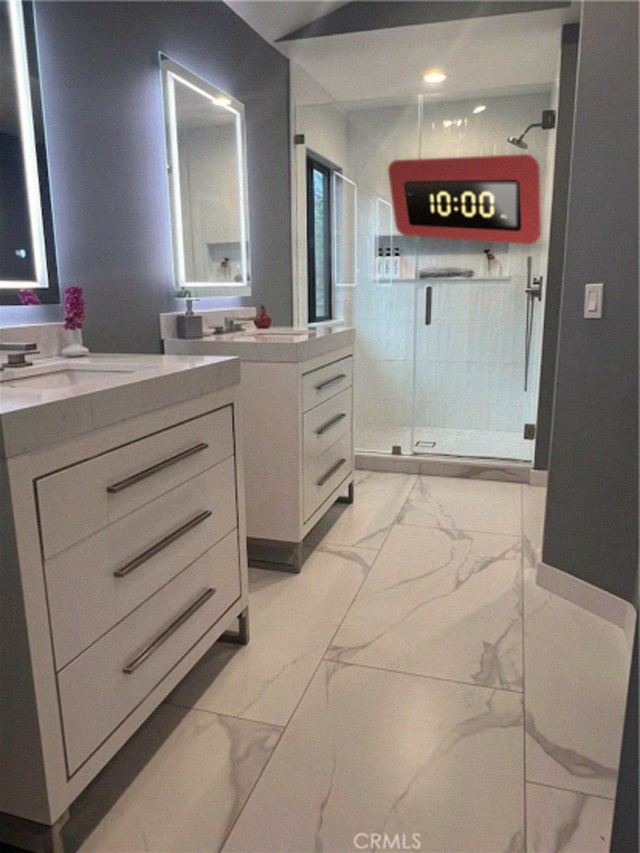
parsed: **10:00**
